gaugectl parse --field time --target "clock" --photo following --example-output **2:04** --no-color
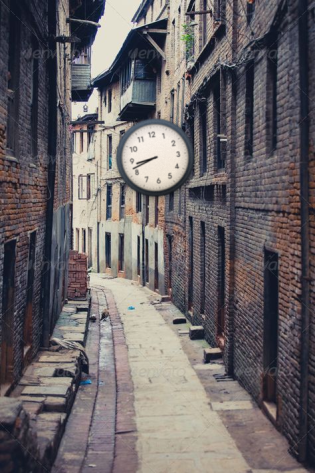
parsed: **8:42**
